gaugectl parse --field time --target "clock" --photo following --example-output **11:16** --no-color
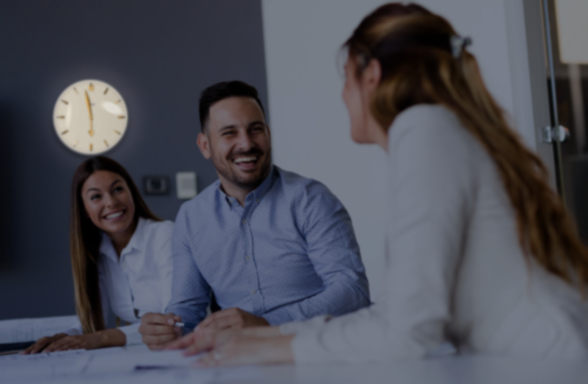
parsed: **5:58**
